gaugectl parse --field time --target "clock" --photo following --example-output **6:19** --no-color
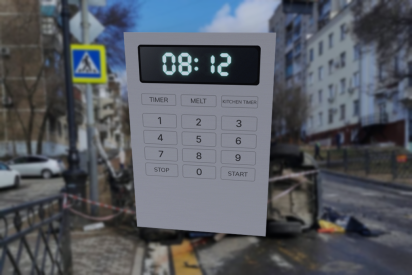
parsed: **8:12**
